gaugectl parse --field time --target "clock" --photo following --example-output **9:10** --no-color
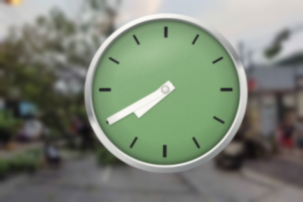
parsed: **7:40**
